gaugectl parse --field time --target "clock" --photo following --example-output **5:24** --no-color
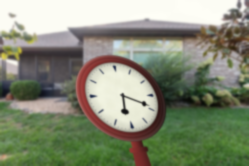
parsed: **6:19**
